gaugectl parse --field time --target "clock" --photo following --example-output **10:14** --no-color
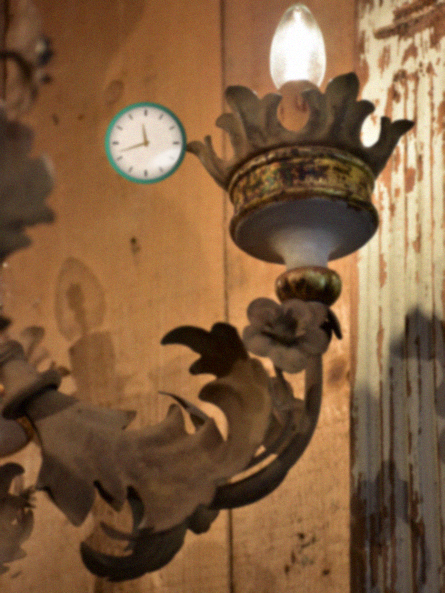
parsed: **11:42**
